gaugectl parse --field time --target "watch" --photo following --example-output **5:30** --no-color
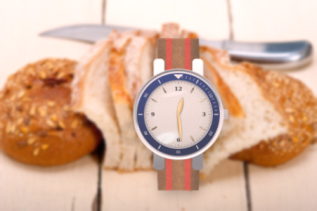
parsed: **12:29**
